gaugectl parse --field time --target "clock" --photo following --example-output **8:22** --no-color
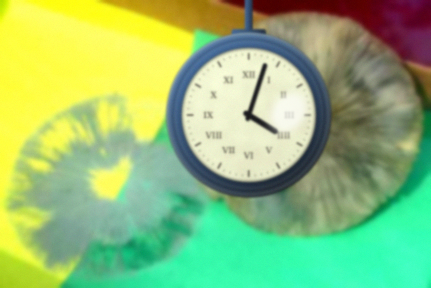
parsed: **4:03**
